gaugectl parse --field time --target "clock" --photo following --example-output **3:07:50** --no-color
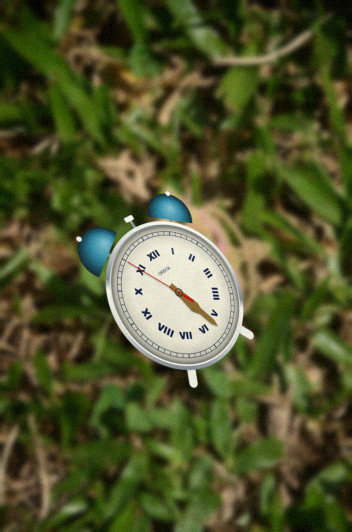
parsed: **5:26:55**
